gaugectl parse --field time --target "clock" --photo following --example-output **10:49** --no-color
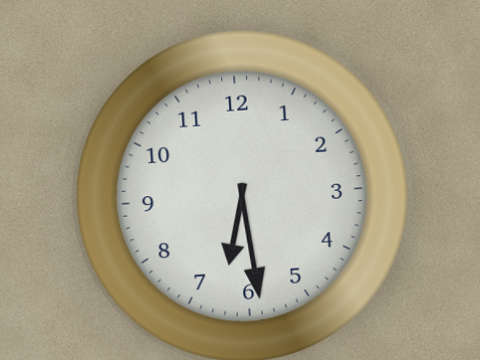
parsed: **6:29**
